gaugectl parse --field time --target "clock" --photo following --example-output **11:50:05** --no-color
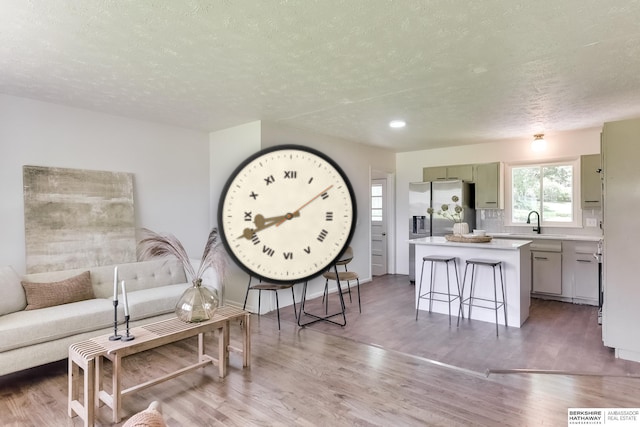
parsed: **8:41:09**
